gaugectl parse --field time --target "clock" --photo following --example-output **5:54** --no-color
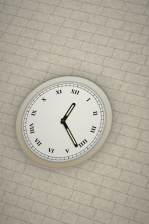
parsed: **12:22**
